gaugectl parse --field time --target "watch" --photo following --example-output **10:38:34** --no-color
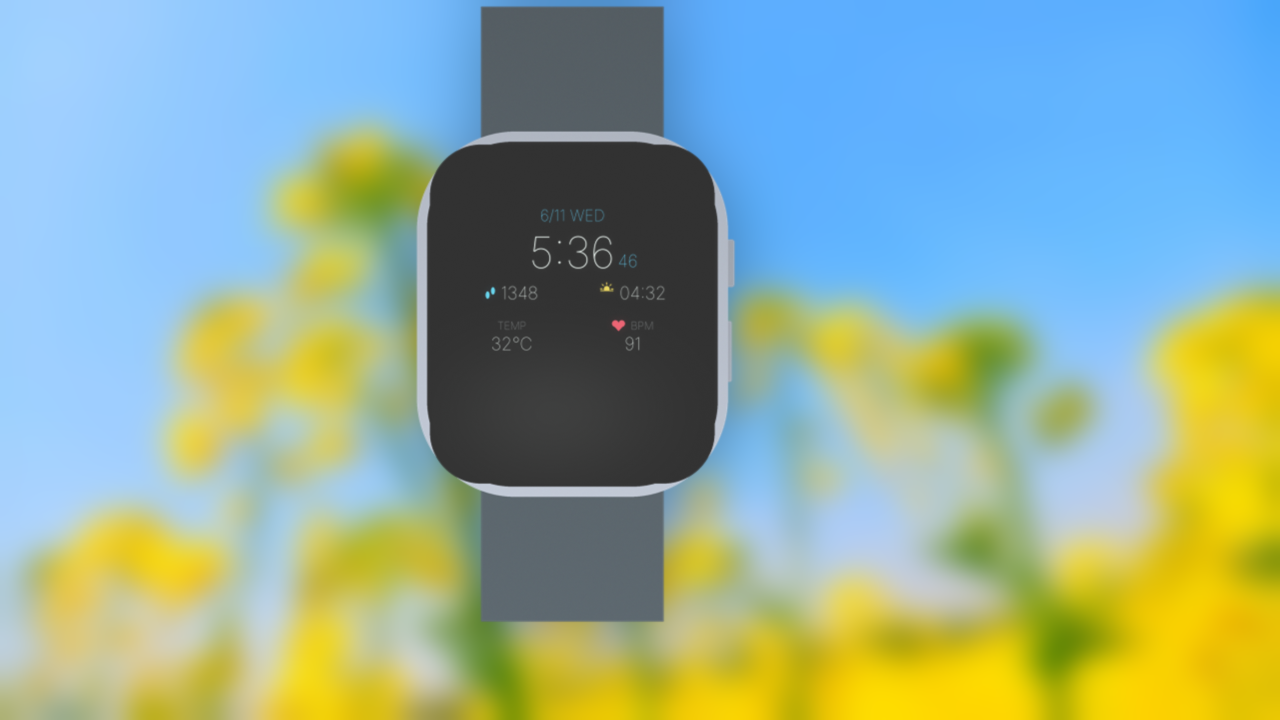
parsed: **5:36:46**
